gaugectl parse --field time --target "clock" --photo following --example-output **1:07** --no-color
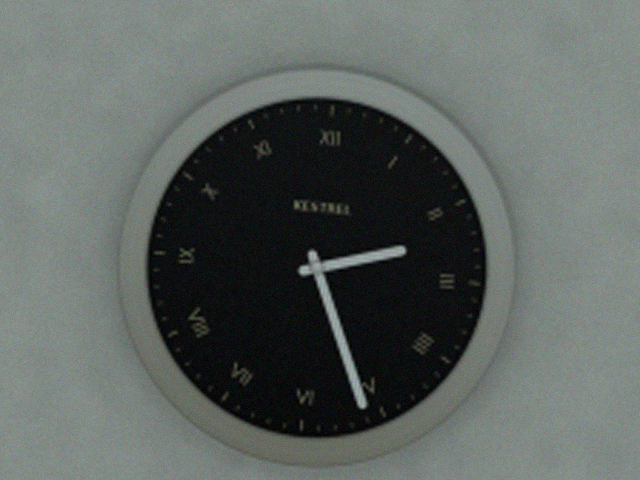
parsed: **2:26**
